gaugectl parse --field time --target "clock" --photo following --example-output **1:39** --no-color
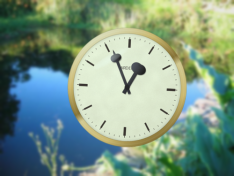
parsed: **12:56**
